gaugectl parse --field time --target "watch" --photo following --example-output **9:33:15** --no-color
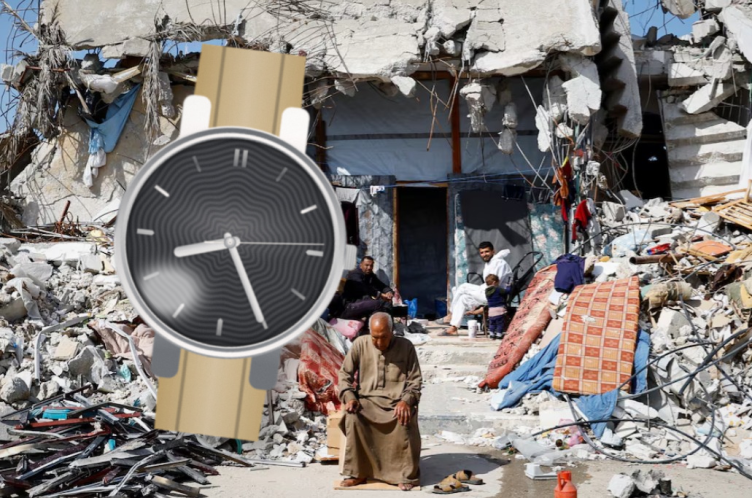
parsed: **8:25:14**
